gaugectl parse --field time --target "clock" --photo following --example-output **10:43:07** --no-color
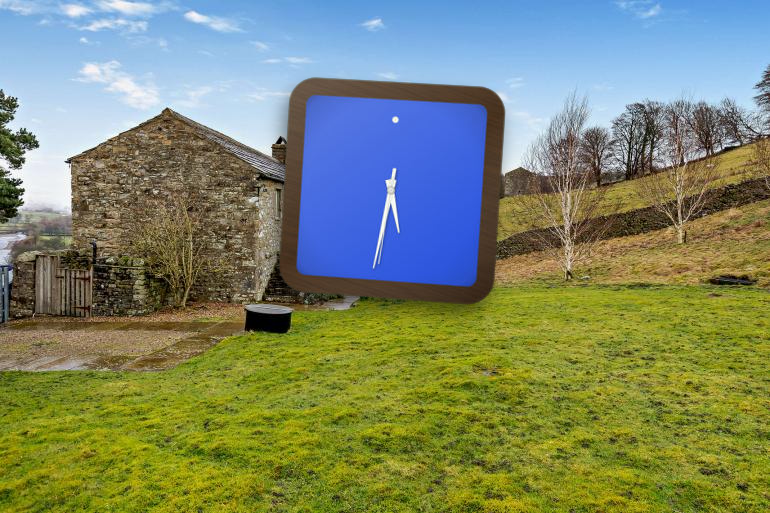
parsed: **5:31:31**
